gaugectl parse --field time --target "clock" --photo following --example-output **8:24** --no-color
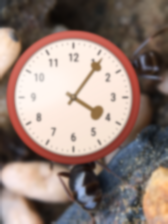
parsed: **4:06**
